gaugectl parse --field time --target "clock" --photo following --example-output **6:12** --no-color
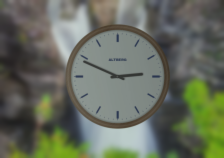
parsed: **2:49**
